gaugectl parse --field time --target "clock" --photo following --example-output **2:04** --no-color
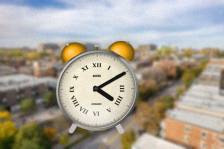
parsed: **4:10**
